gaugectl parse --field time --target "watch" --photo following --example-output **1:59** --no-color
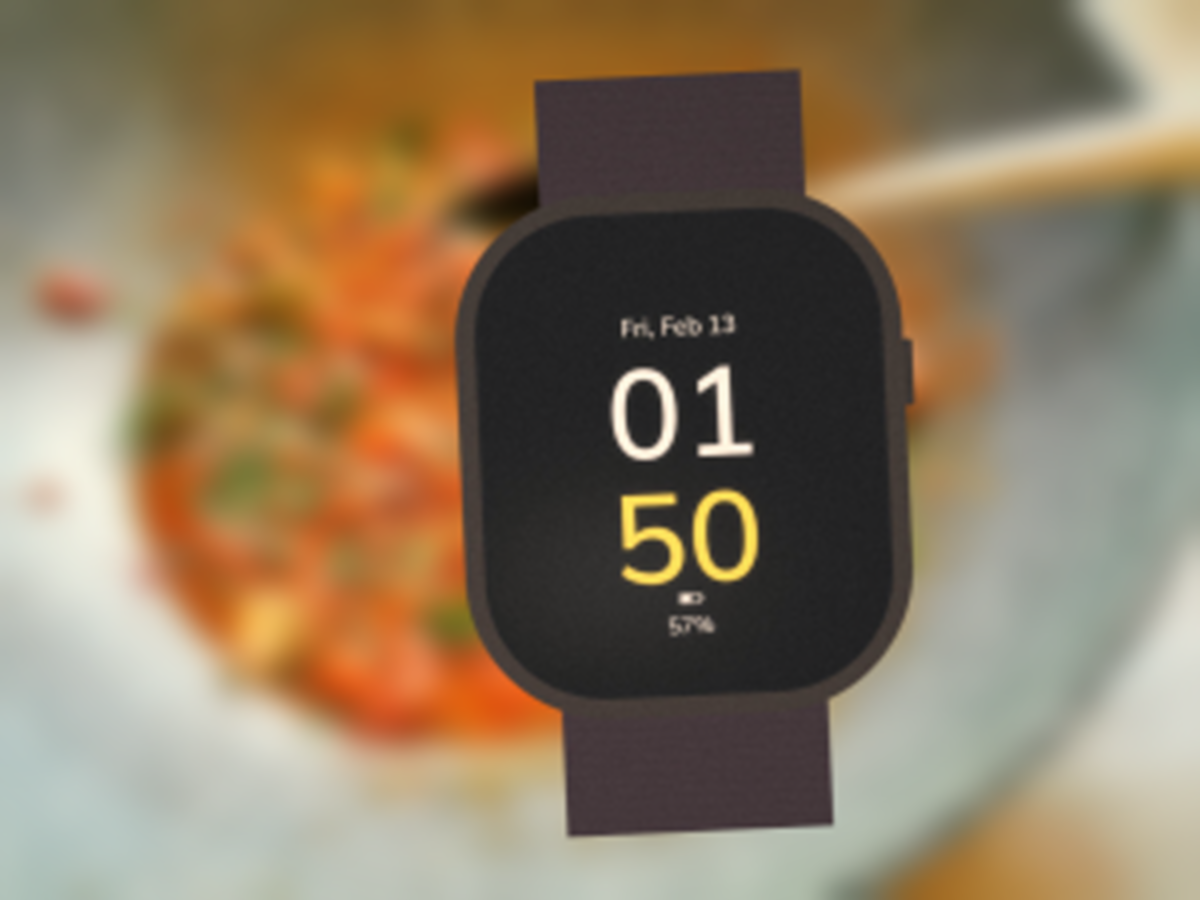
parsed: **1:50**
